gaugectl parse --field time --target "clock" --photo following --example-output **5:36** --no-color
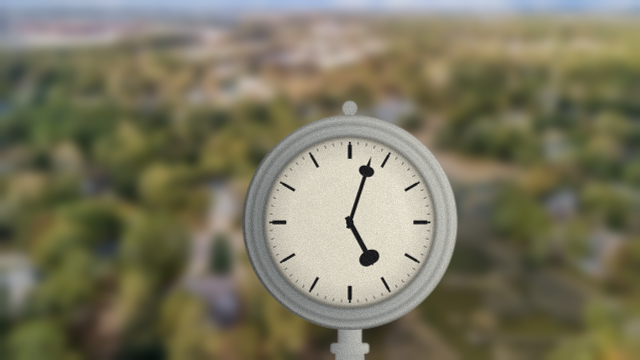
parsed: **5:03**
